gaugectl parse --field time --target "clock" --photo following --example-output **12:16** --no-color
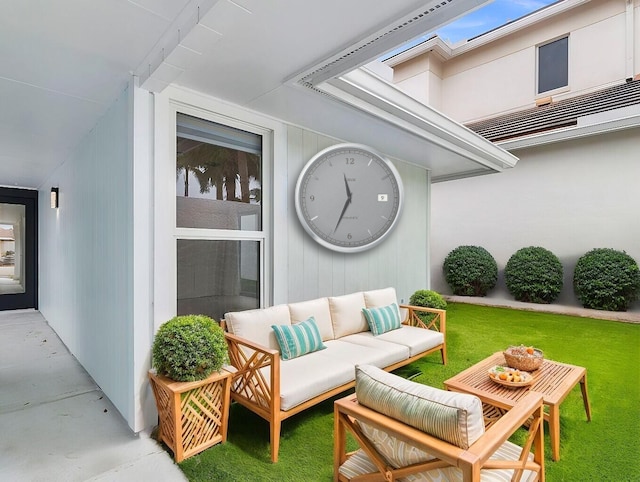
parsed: **11:34**
